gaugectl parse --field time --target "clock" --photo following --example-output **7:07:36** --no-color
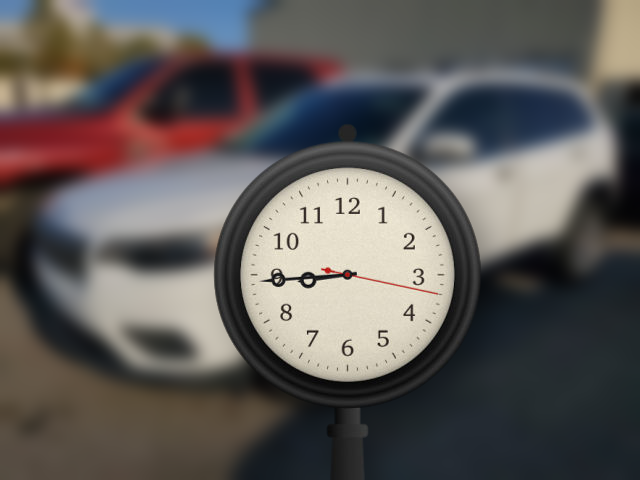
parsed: **8:44:17**
